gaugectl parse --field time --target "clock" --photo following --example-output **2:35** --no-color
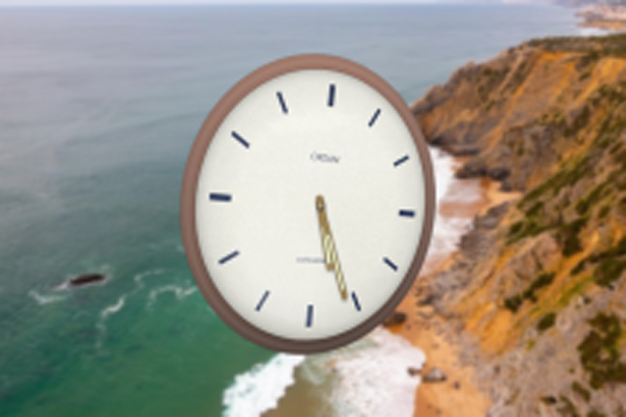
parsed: **5:26**
